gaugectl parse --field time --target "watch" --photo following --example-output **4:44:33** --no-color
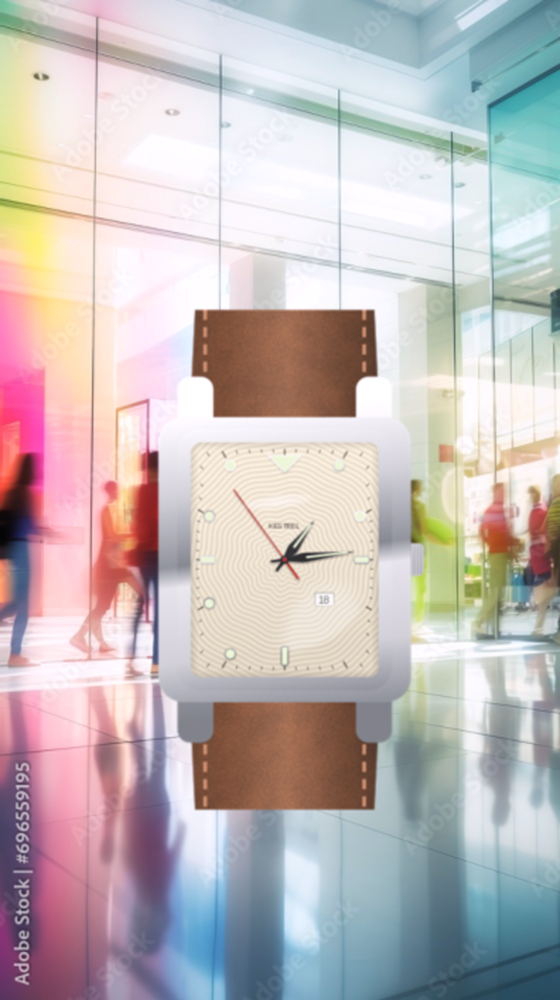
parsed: **1:13:54**
